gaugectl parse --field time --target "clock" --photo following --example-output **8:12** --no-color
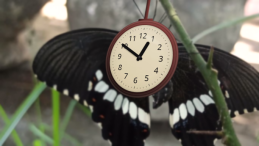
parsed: **12:50**
